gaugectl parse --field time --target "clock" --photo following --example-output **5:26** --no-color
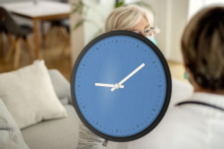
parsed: **9:09**
